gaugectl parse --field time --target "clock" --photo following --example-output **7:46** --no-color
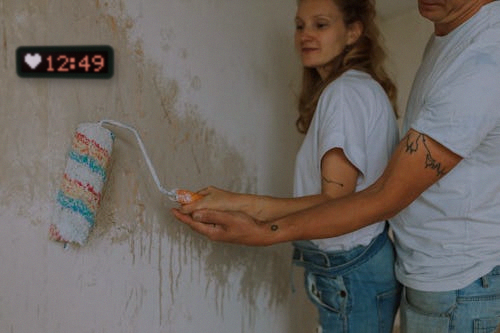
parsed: **12:49**
